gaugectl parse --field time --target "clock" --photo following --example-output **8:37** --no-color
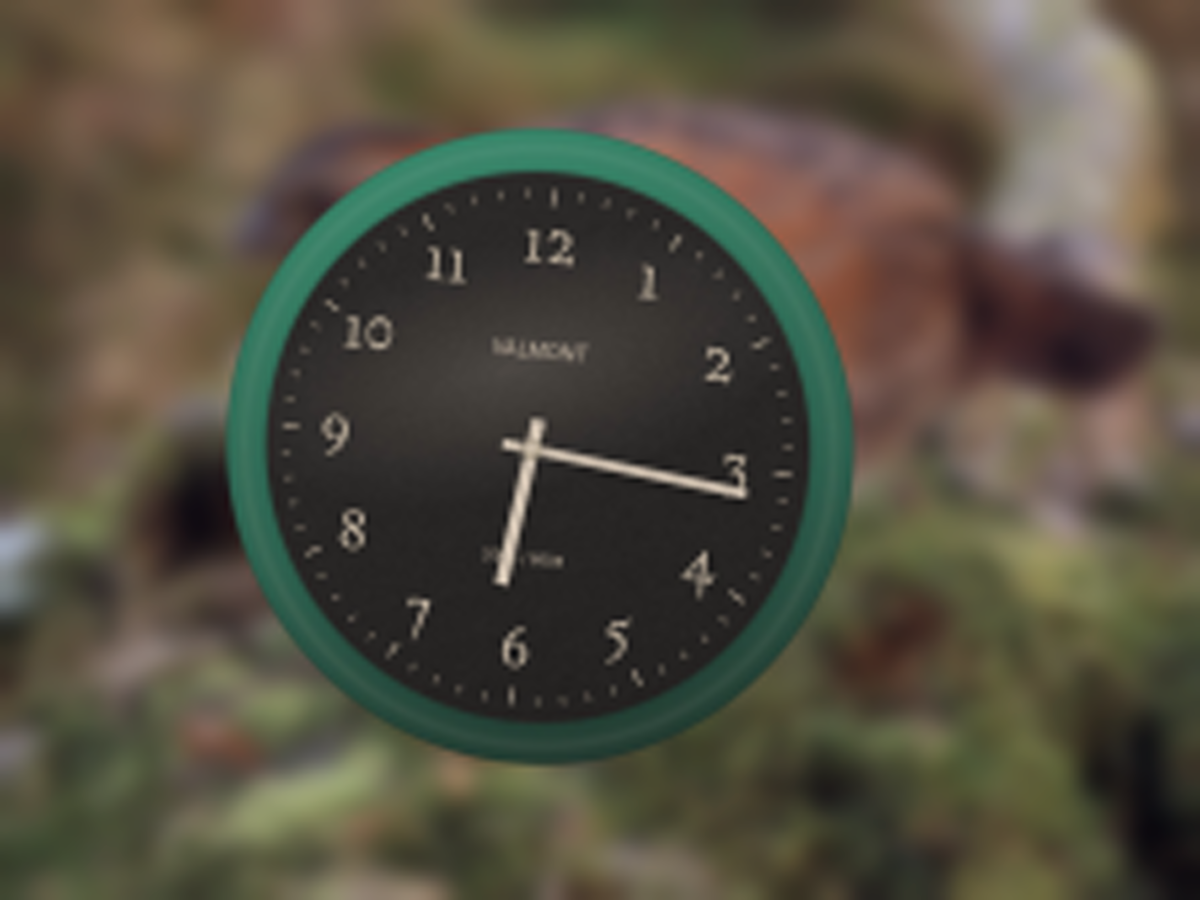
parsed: **6:16**
